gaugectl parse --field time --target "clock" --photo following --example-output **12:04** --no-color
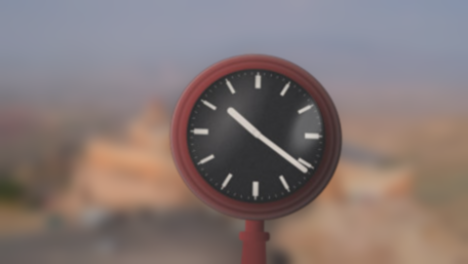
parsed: **10:21**
